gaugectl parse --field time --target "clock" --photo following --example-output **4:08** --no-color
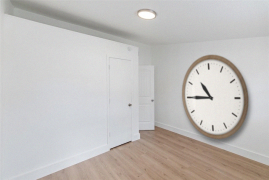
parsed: **10:45**
